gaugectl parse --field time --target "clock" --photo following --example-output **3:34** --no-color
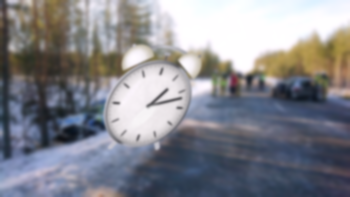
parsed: **1:12**
